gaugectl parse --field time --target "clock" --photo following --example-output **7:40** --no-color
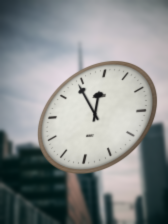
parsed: **11:54**
